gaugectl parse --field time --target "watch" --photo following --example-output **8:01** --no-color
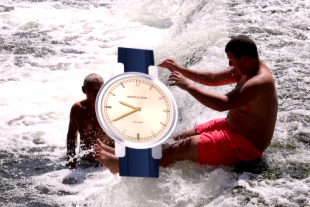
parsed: **9:40**
